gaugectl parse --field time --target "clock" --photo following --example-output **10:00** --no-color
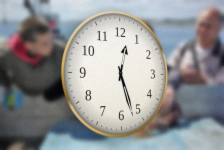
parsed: **12:27**
